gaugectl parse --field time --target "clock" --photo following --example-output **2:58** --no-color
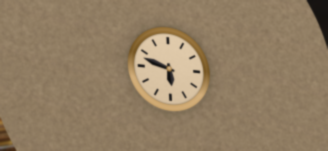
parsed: **5:48**
